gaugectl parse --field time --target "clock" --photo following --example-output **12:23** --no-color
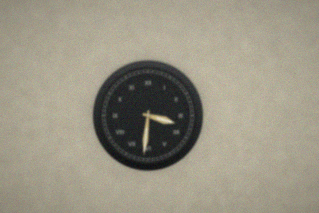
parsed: **3:31**
